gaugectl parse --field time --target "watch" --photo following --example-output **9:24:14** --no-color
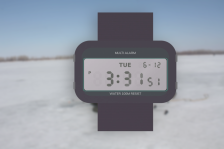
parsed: **3:31:51**
